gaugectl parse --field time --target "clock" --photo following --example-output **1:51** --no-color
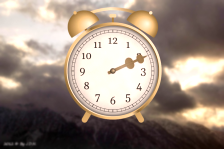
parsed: **2:11**
